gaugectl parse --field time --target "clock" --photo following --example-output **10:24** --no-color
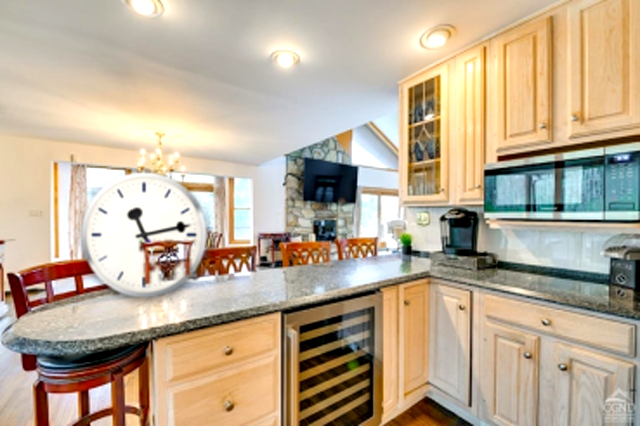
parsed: **11:13**
